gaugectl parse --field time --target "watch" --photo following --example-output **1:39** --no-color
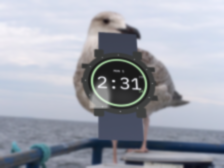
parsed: **2:31**
